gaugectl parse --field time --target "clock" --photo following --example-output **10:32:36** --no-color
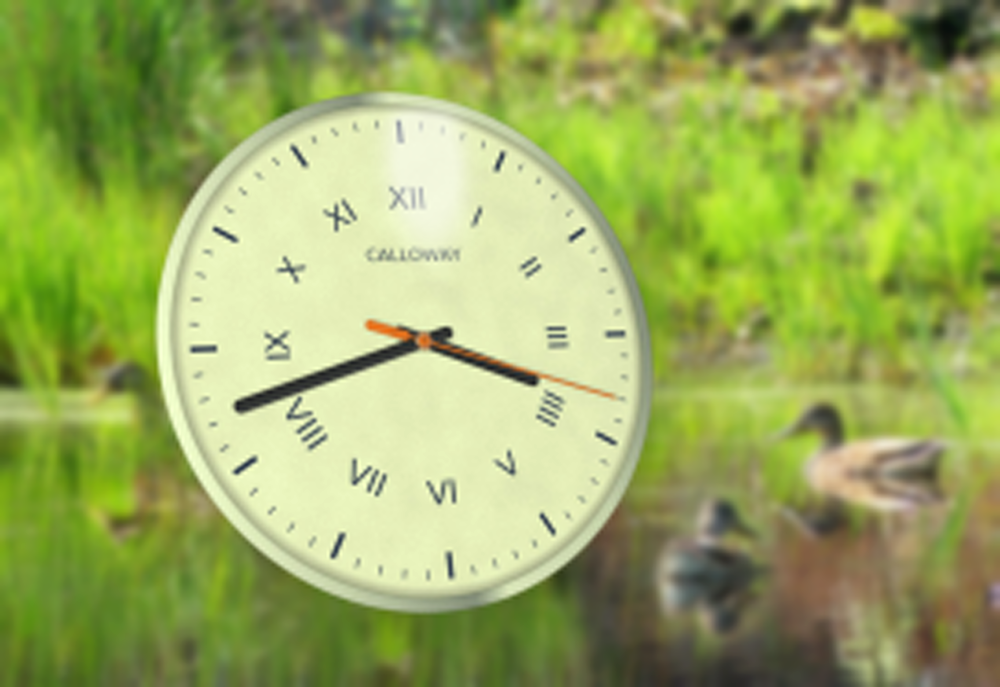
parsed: **3:42:18**
